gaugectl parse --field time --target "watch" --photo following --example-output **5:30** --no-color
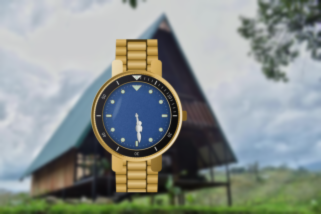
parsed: **5:29**
